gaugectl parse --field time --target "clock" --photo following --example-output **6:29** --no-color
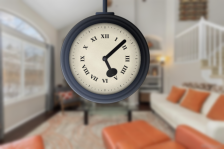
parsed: **5:08**
